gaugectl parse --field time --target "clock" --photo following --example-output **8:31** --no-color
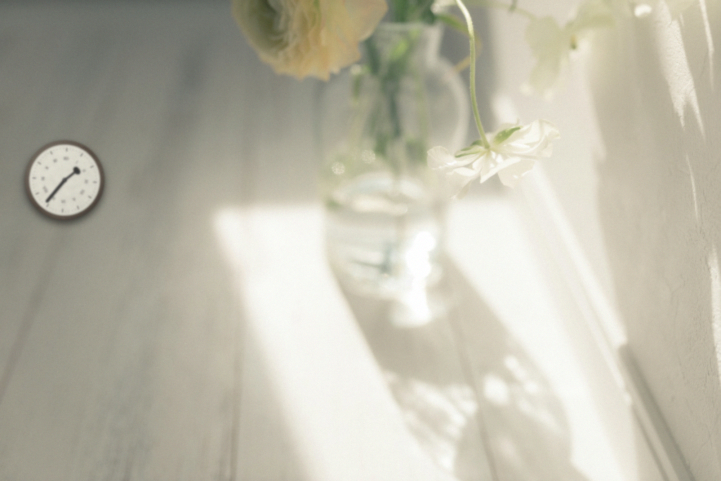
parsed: **1:36**
